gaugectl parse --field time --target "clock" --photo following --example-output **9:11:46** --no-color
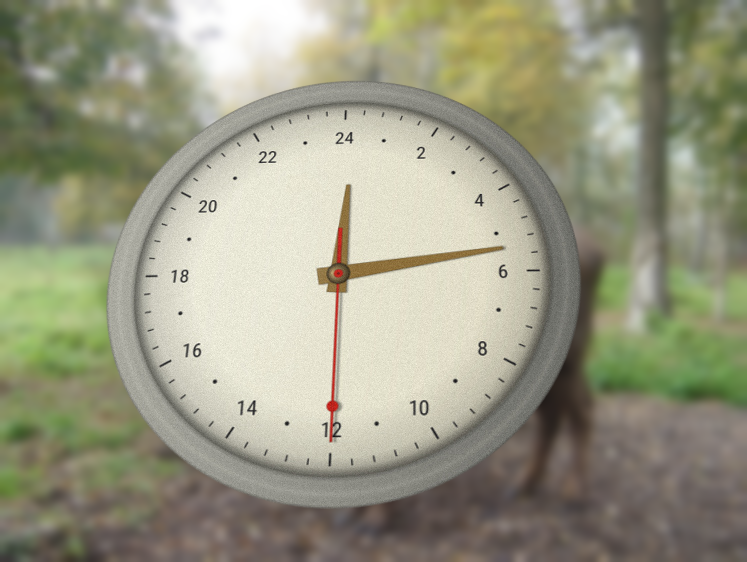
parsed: **0:13:30**
